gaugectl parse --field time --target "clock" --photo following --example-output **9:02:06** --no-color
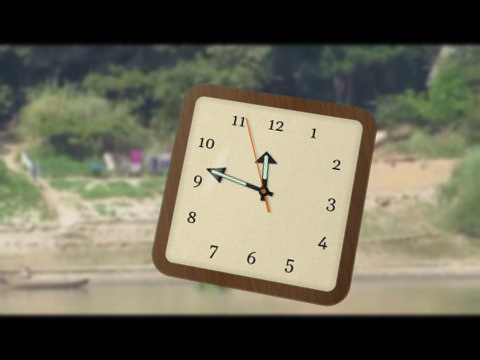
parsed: **11:46:56**
